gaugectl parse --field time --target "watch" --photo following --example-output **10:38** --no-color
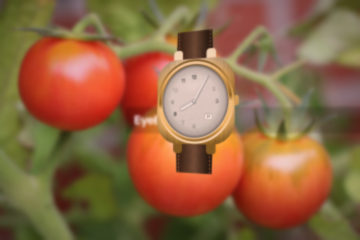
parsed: **8:05**
